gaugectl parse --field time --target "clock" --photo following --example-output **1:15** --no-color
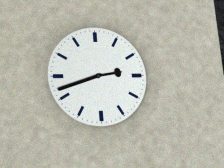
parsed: **2:42**
